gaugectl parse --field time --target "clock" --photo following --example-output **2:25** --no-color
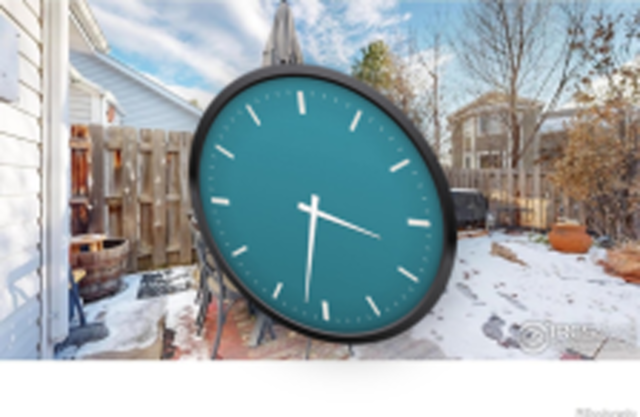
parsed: **3:32**
